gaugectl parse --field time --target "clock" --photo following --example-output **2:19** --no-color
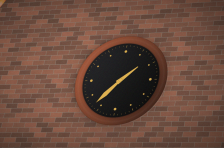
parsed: **1:37**
